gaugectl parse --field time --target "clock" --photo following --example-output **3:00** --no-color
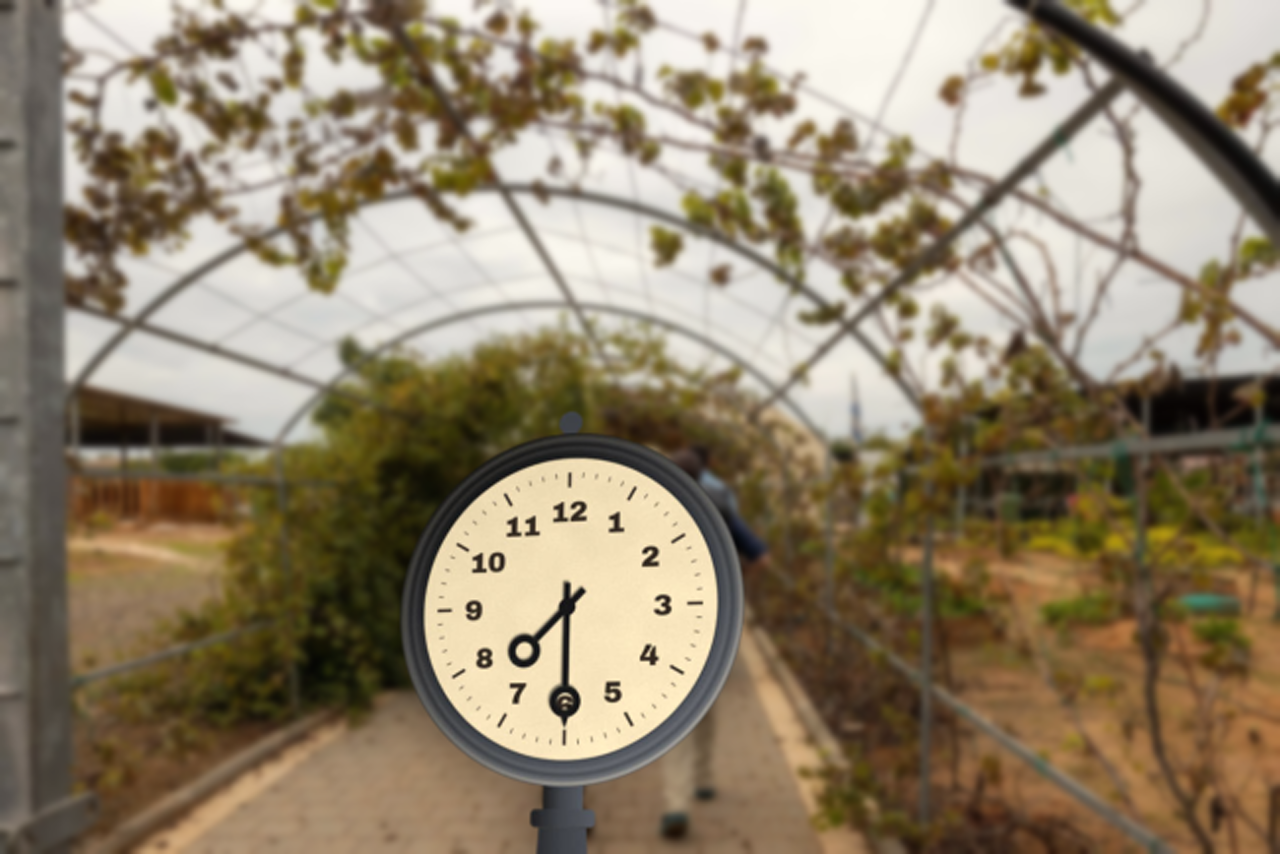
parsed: **7:30**
